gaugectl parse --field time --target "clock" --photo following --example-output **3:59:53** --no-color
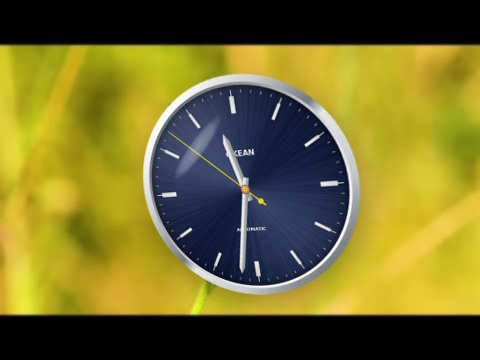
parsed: **11:31:52**
